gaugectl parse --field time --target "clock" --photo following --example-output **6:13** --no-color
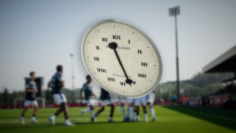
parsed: **11:27**
